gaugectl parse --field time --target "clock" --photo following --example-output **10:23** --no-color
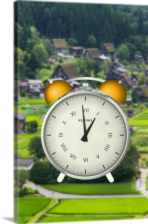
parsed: **12:59**
